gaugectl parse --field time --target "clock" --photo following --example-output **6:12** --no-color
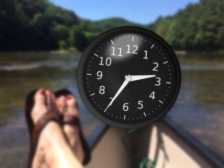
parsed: **2:35**
